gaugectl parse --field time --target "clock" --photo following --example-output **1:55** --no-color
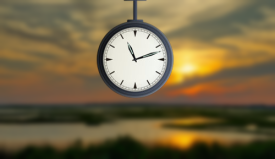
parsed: **11:12**
